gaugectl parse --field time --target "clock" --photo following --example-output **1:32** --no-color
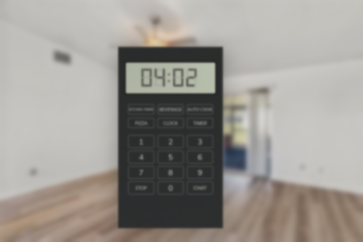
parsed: **4:02**
